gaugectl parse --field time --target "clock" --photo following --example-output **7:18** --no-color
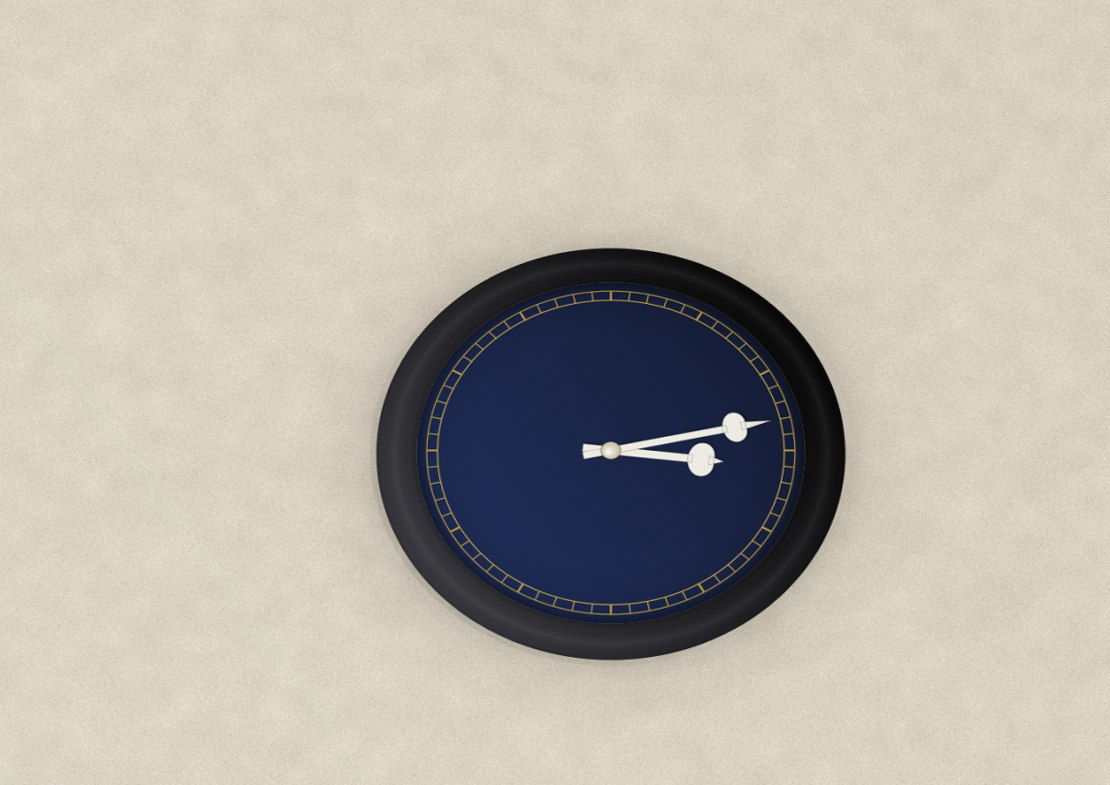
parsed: **3:13**
